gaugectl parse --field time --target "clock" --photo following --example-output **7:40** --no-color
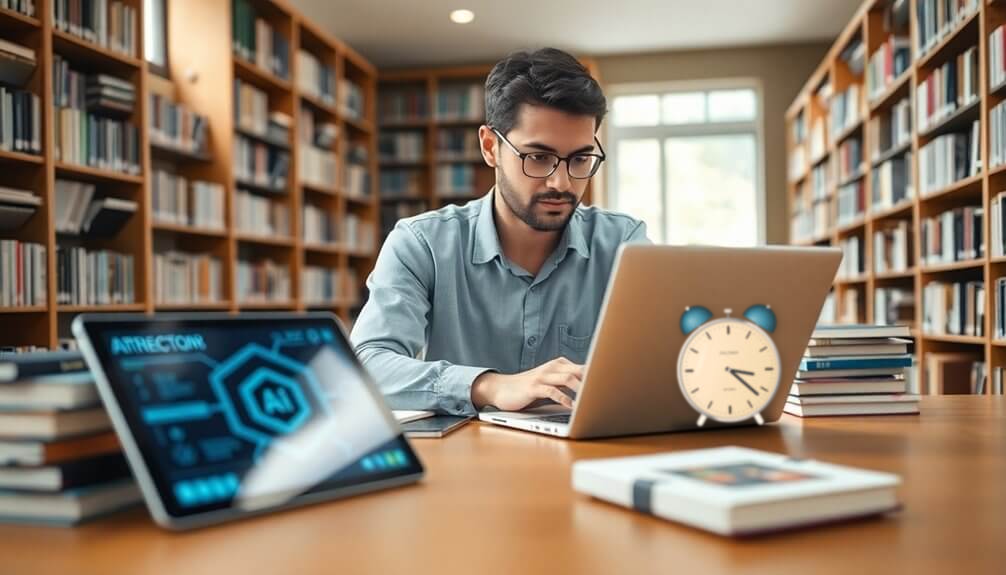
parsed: **3:22**
